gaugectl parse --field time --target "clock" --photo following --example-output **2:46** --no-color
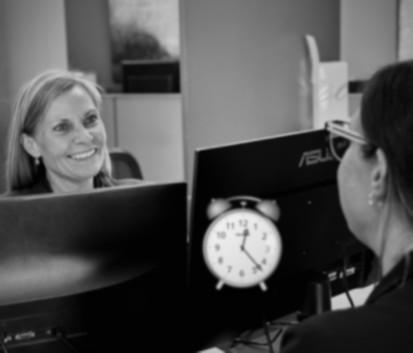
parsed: **12:23**
